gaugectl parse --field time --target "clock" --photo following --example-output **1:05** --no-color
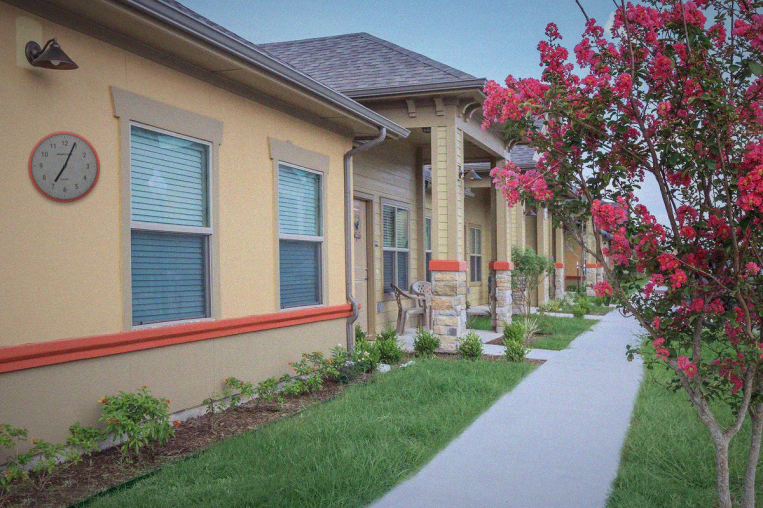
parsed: **7:04**
